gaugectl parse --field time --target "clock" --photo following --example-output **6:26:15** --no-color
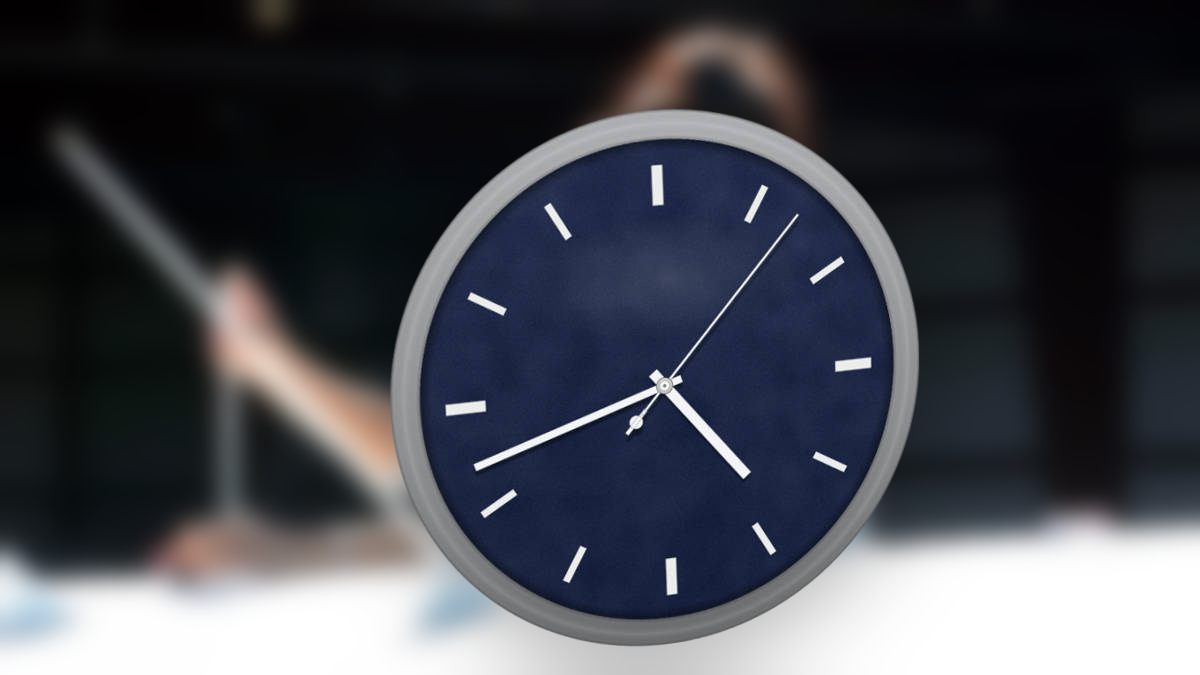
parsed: **4:42:07**
